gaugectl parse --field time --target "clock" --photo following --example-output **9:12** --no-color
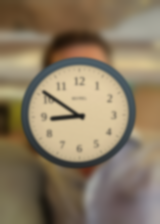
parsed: **8:51**
